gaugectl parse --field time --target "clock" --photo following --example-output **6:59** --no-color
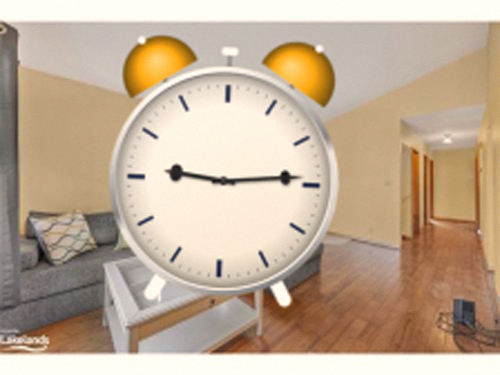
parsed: **9:14**
